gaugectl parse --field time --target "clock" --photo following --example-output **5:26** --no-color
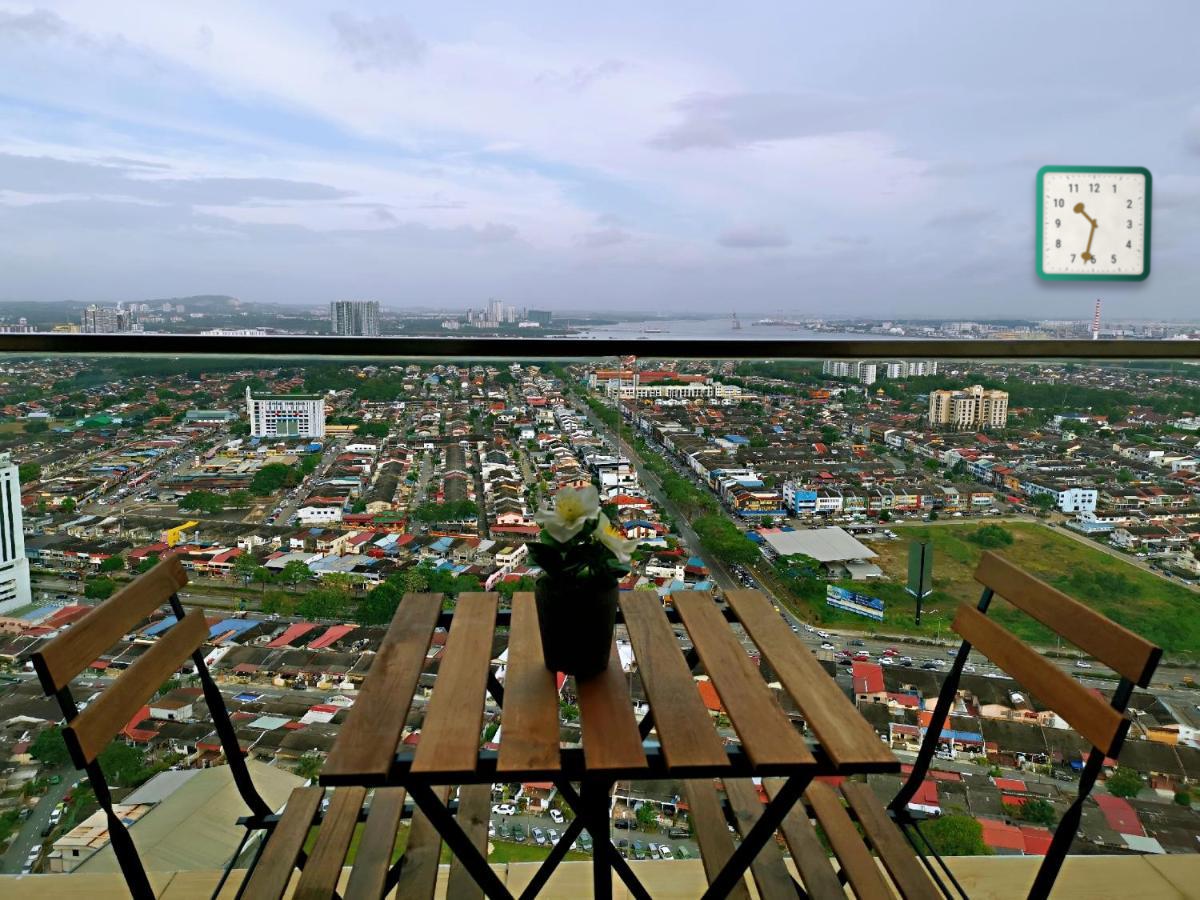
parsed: **10:32**
